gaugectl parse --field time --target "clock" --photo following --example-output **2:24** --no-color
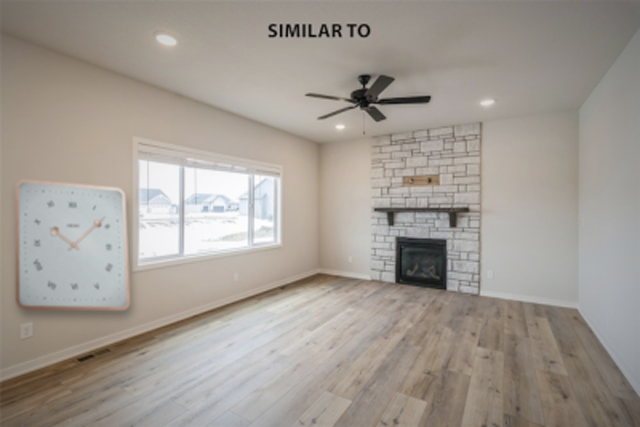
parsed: **10:08**
